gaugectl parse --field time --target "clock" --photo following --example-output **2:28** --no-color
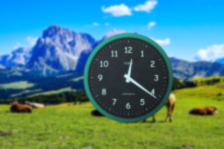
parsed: **12:21**
